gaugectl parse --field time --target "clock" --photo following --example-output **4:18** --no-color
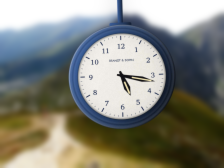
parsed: **5:17**
